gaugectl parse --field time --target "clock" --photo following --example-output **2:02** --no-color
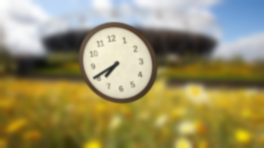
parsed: **7:41**
